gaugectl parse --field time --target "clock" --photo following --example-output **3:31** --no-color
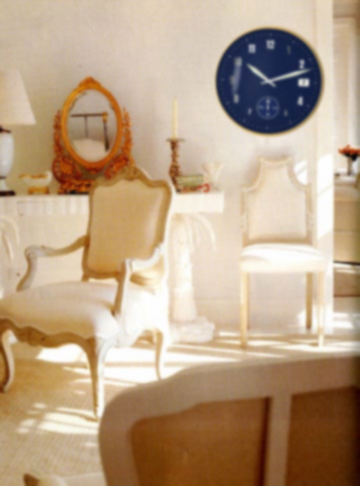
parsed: **10:12**
